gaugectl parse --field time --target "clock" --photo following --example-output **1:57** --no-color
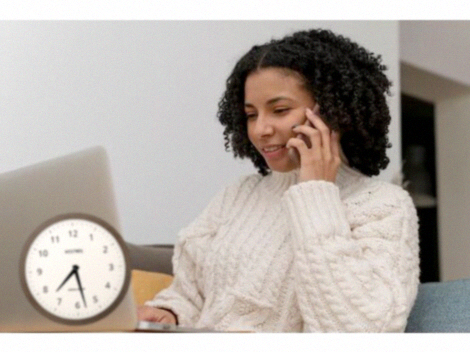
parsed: **7:28**
